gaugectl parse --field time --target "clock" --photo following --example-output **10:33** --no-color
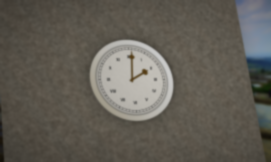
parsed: **2:01**
